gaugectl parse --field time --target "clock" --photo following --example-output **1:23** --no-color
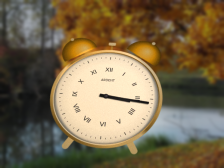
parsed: **3:16**
